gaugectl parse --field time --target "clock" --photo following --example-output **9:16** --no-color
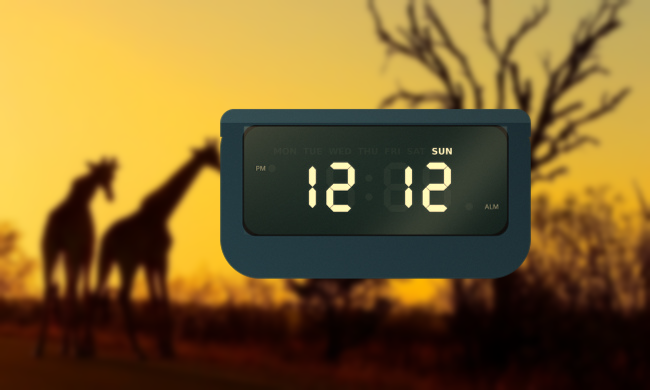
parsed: **12:12**
